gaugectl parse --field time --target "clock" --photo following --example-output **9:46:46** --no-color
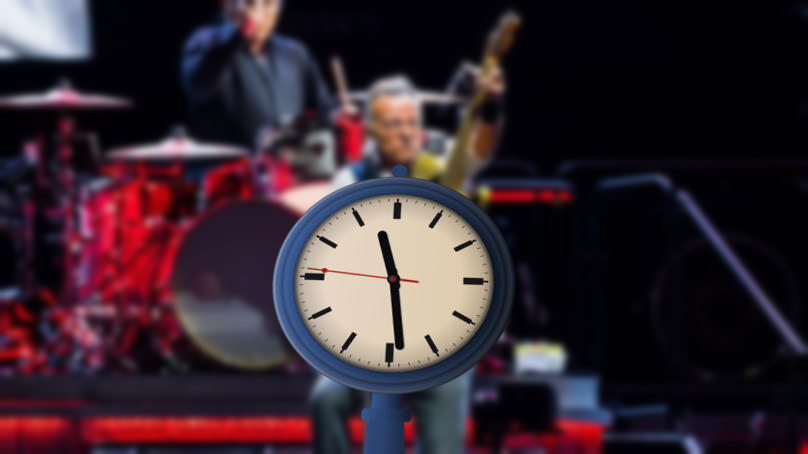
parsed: **11:28:46**
